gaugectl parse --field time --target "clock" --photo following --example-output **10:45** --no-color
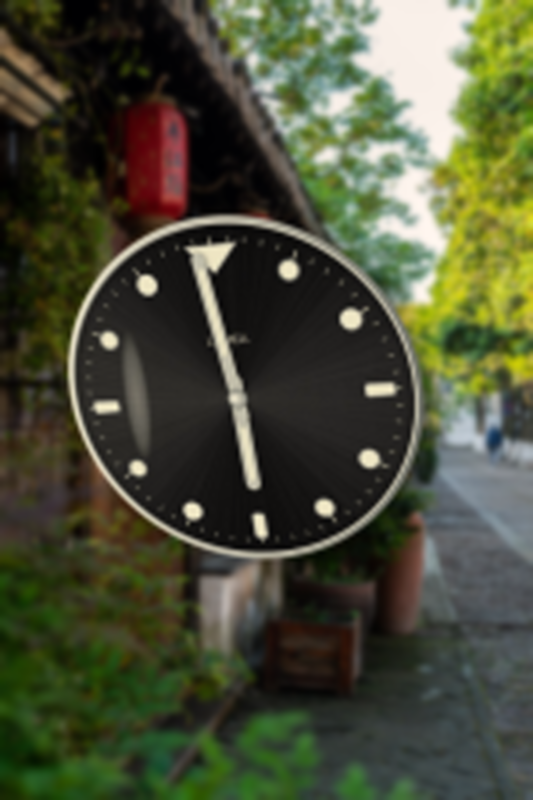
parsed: **5:59**
